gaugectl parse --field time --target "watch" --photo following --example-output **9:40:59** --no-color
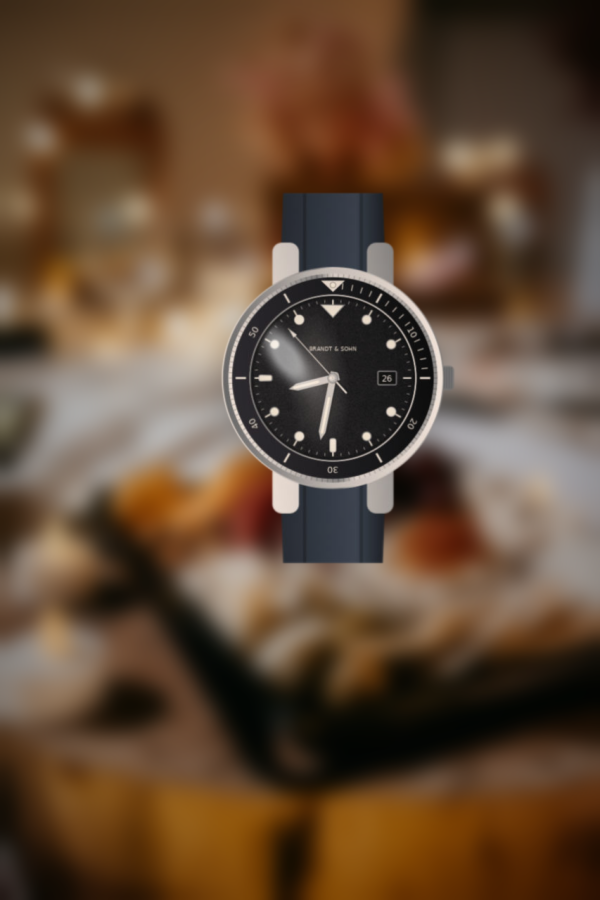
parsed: **8:31:53**
